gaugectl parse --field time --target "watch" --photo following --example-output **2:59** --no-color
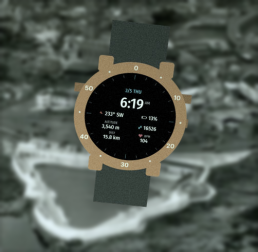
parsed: **6:19**
